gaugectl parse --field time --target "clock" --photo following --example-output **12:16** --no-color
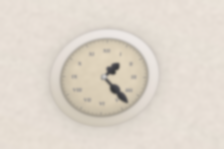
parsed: **1:23**
